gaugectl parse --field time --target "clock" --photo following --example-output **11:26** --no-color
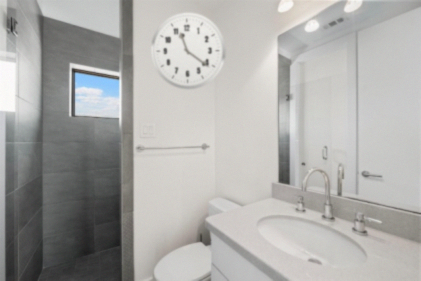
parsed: **11:21**
